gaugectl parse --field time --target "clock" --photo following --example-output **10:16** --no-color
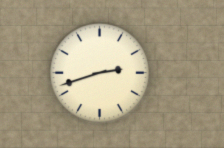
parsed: **2:42**
